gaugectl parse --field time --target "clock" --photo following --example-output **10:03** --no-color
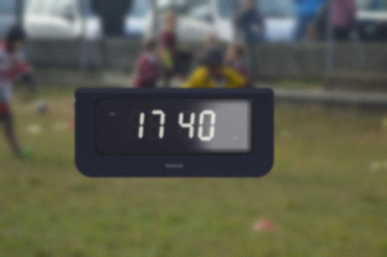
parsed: **17:40**
